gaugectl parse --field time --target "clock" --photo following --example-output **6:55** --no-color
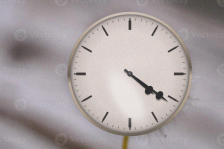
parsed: **4:21**
